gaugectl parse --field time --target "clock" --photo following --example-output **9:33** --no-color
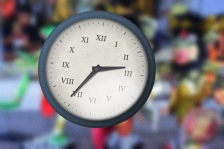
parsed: **2:36**
